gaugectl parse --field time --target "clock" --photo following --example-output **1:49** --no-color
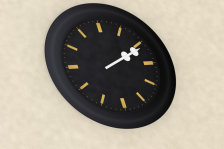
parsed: **2:11**
